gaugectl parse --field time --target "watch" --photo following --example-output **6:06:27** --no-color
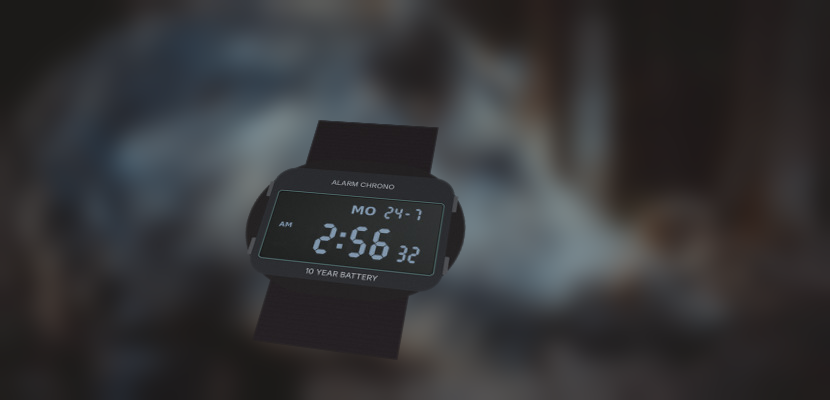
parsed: **2:56:32**
